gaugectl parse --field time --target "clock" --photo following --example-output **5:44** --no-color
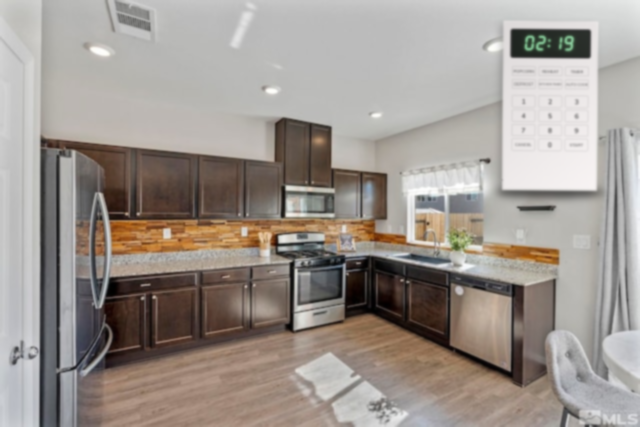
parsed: **2:19**
